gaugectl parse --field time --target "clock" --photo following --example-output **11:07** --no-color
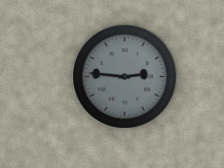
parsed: **2:46**
